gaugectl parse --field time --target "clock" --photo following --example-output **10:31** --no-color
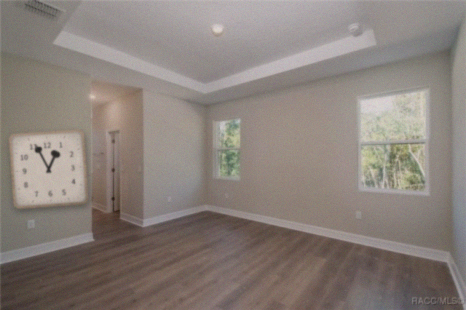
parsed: **12:56**
